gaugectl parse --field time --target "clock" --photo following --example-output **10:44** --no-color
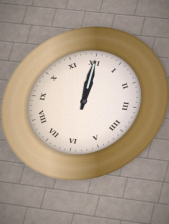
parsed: **12:00**
